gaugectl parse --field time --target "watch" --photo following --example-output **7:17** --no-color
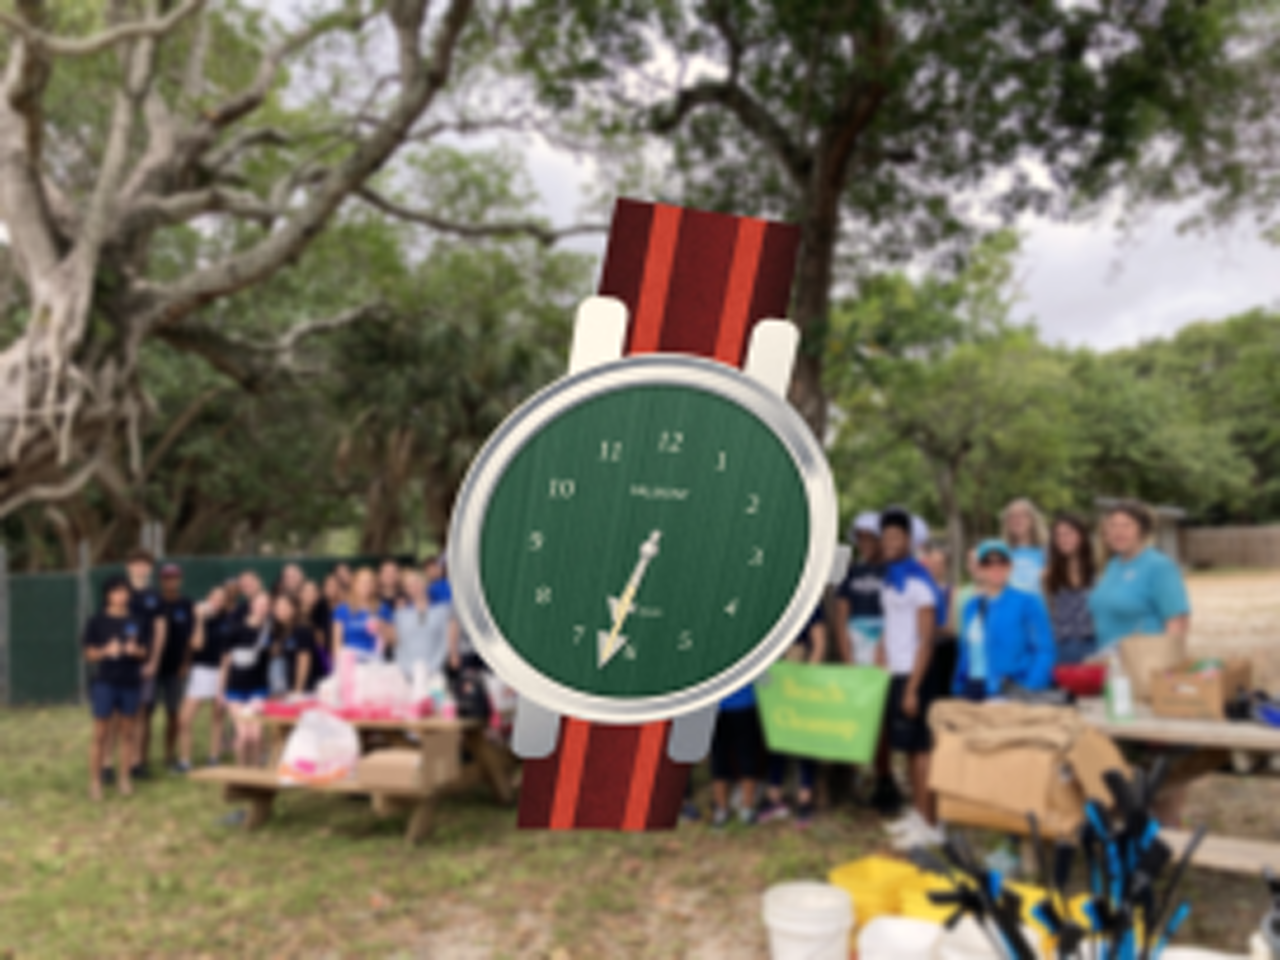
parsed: **6:32**
